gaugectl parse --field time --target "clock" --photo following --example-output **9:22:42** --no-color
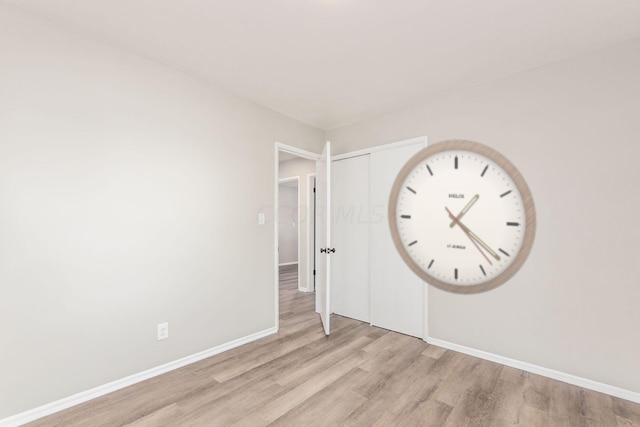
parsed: **1:21:23**
